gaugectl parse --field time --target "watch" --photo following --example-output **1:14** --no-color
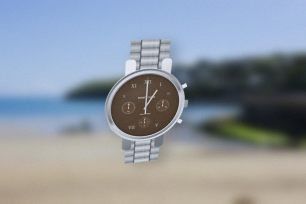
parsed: **1:00**
